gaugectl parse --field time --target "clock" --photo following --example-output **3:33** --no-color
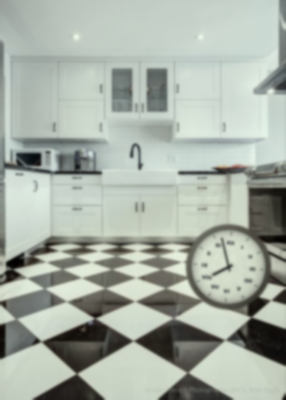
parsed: **7:57**
